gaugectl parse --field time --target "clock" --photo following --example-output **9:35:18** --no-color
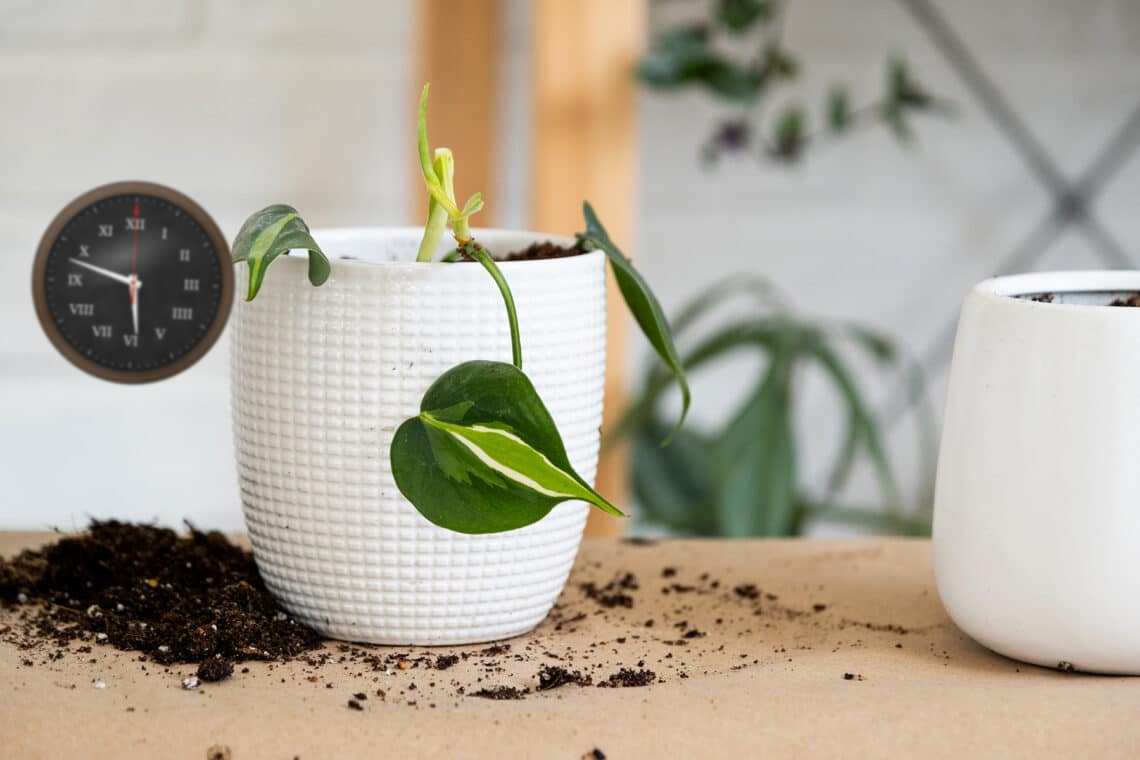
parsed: **5:48:00**
